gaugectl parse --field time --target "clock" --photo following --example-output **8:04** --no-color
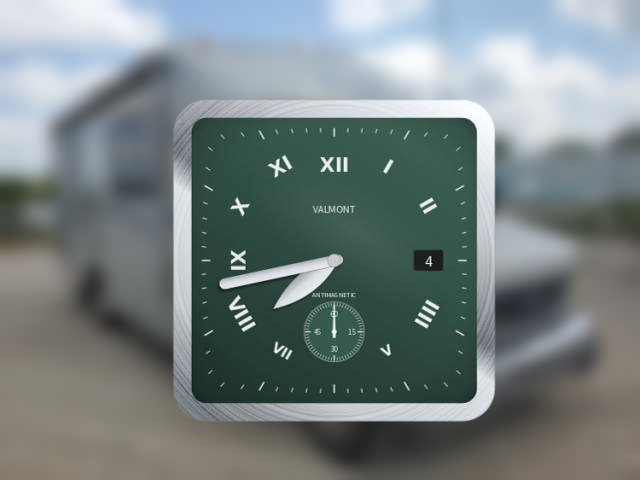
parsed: **7:43**
